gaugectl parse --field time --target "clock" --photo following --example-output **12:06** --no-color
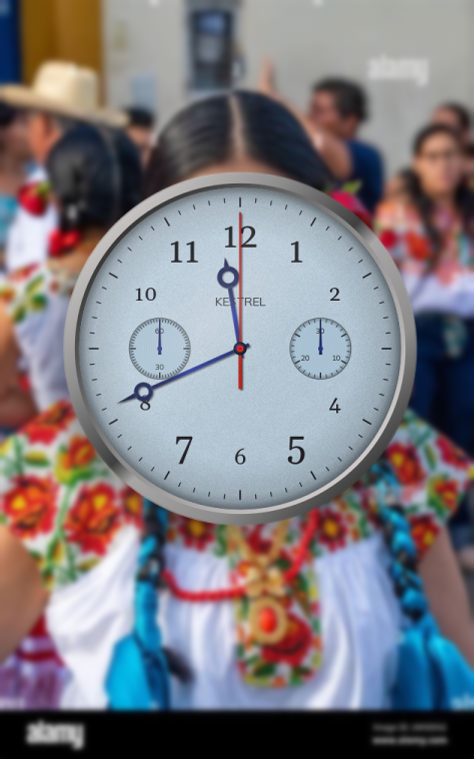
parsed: **11:41**
